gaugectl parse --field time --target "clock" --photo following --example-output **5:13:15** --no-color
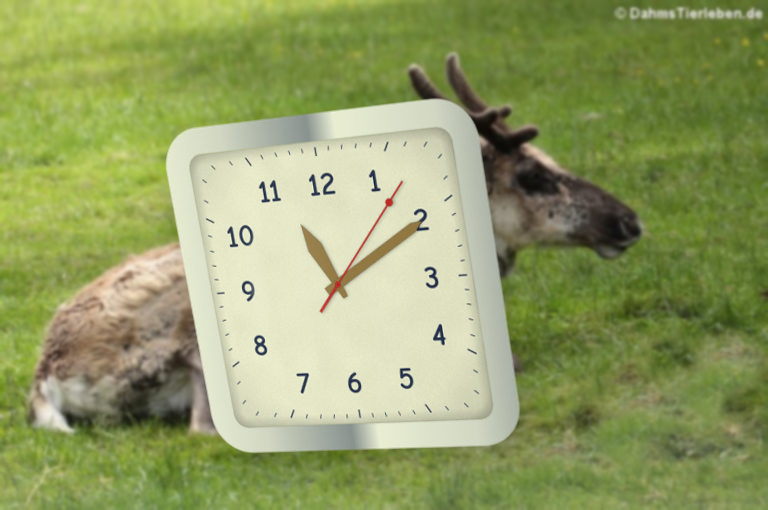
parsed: **11:10:07**
